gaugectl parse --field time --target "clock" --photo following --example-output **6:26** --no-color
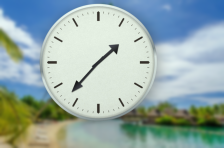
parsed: **1:37**
